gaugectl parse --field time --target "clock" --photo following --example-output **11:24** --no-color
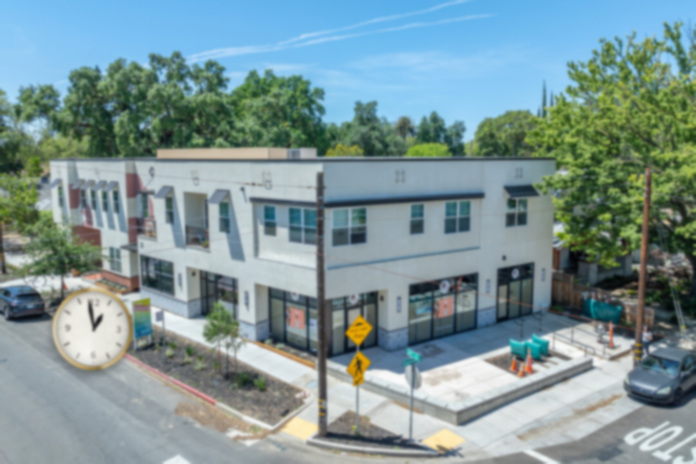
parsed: **12:58**
